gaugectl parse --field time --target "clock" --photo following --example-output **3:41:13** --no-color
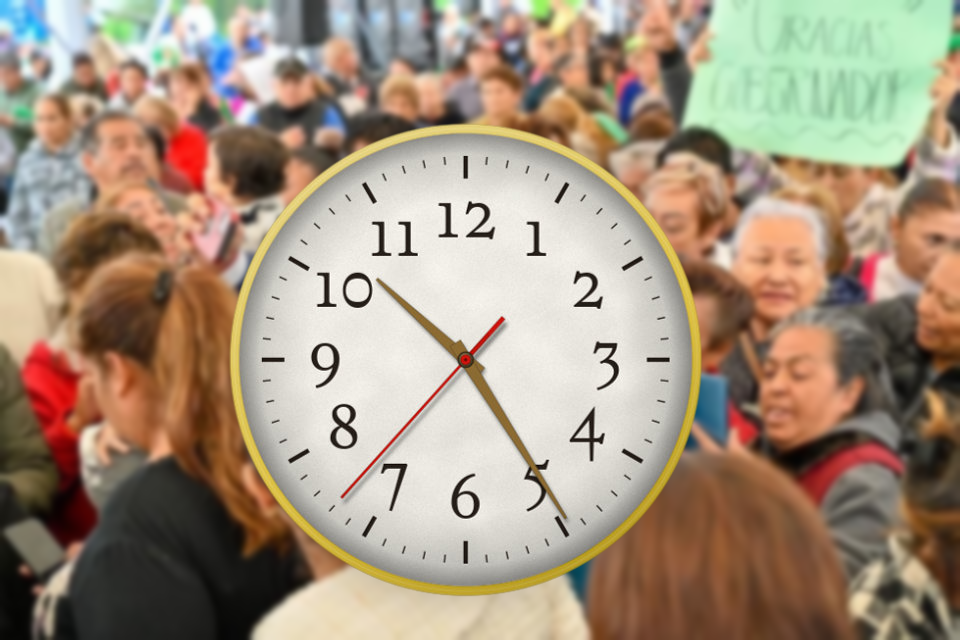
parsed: **10:24:37**
